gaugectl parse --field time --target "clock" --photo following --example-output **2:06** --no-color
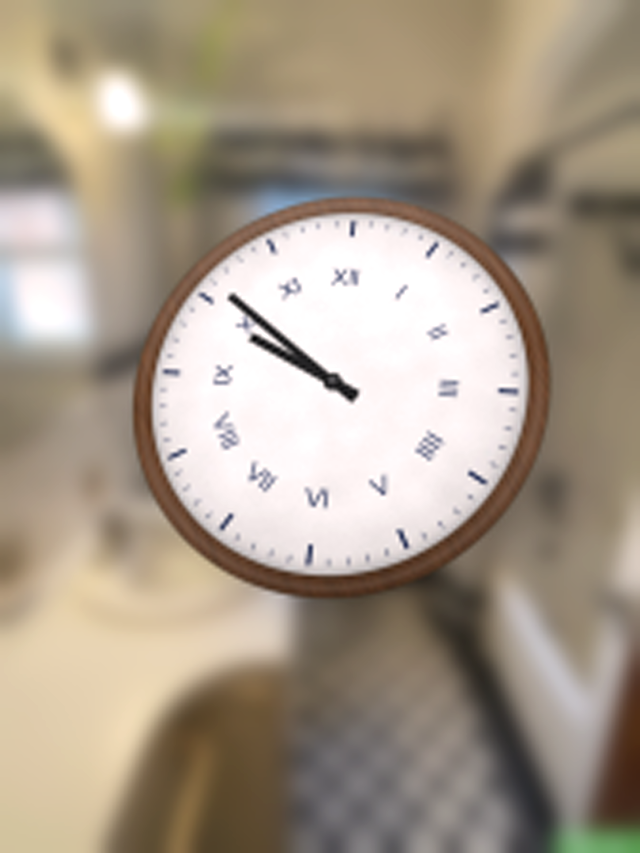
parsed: **9:51**
